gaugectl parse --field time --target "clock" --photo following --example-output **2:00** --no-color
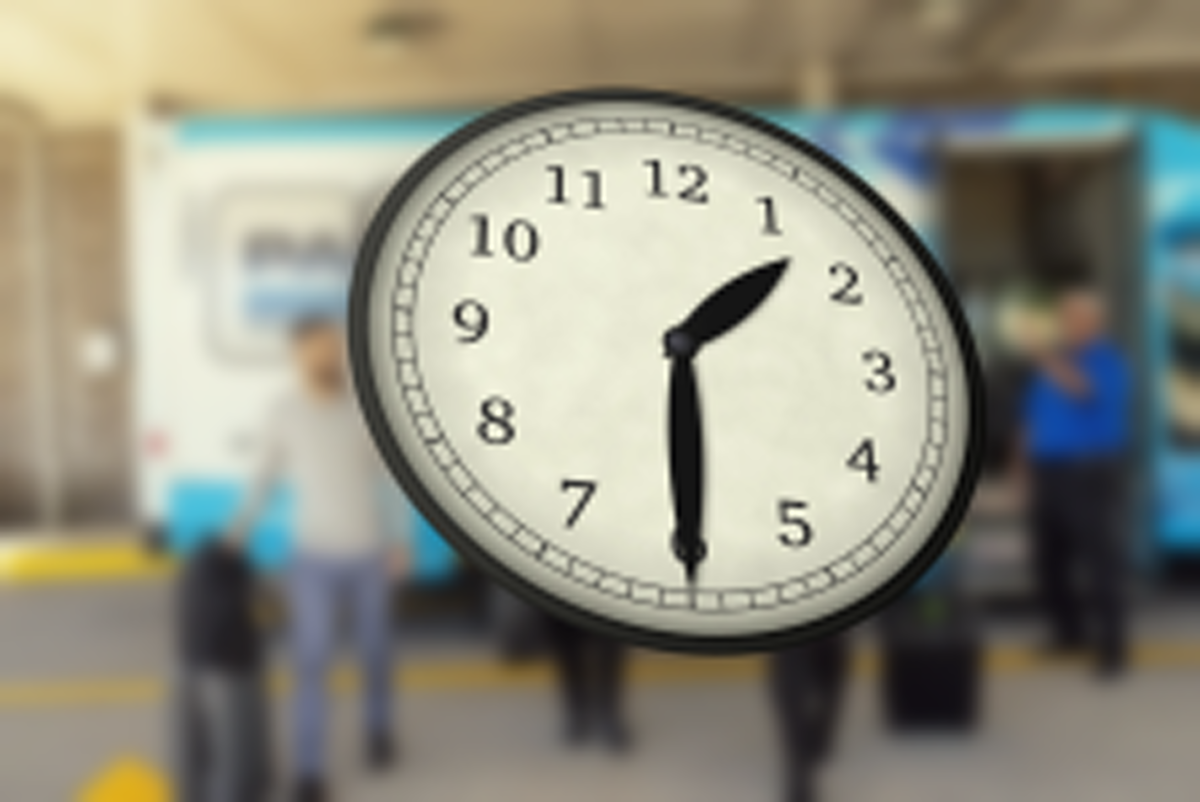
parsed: **1:30**
